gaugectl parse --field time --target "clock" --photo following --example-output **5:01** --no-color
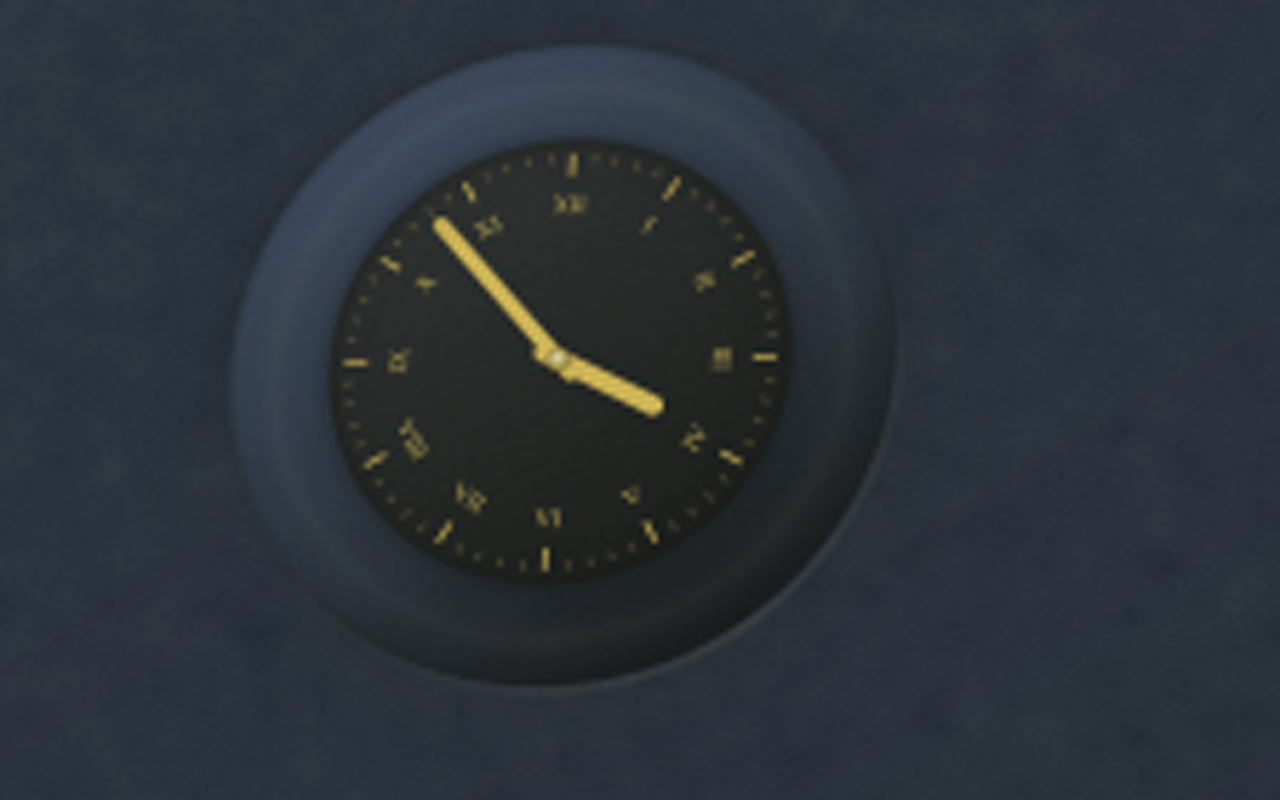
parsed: **3:53**
